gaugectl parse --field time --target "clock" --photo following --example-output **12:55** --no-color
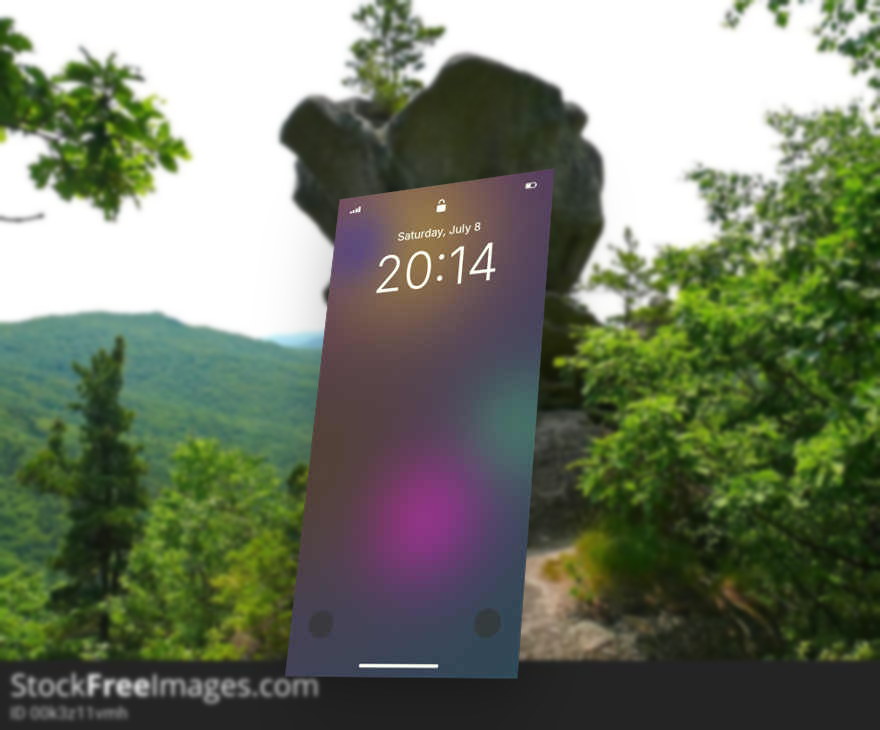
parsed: **20:14**
